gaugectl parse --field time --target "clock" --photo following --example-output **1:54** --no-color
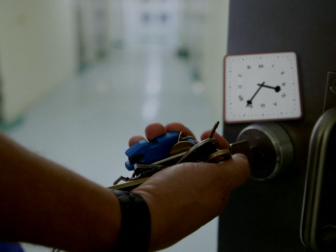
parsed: **3:36**
